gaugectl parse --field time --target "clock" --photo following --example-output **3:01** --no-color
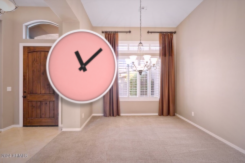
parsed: **11:08**
